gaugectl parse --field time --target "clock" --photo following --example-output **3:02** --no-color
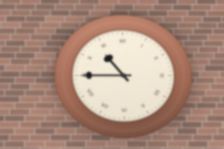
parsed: **10:45**
